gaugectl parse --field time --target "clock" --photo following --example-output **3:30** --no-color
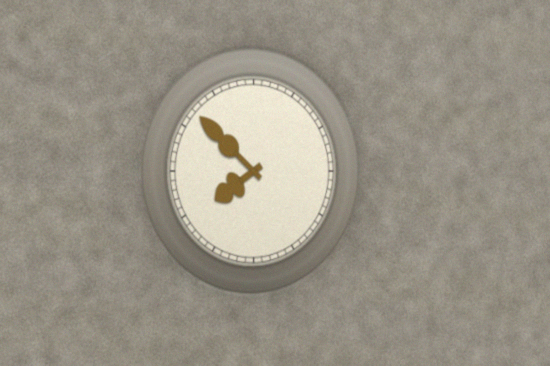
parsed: **7:52**
